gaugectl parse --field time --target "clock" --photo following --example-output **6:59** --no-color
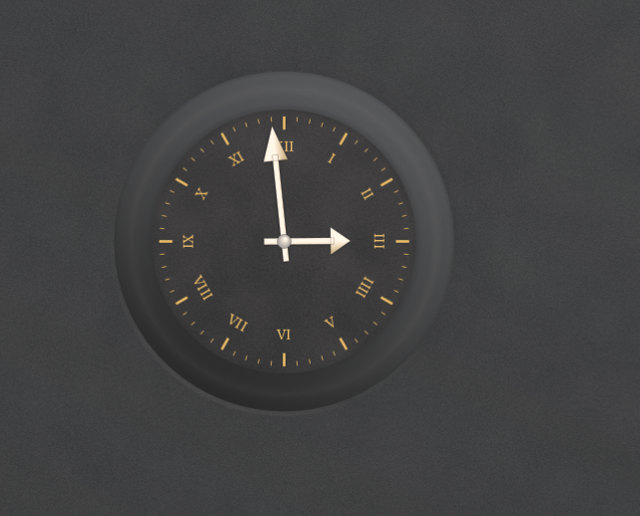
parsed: **2:59**
